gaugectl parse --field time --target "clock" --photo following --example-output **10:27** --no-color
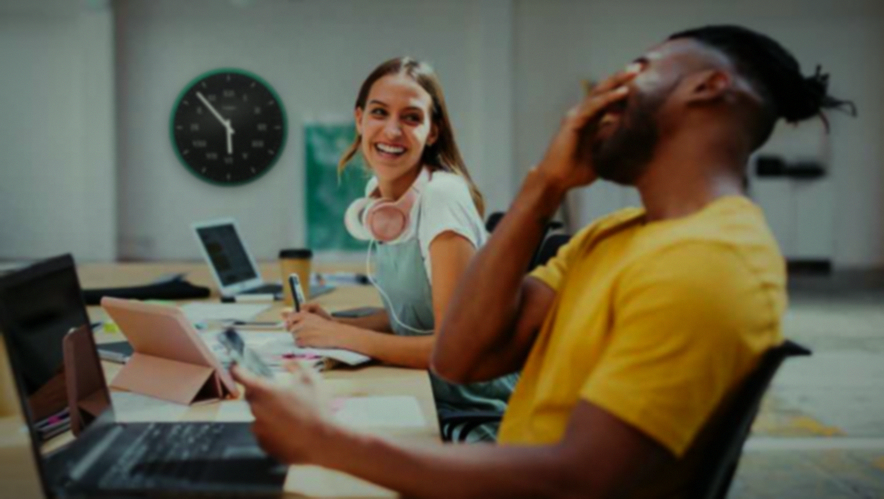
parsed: **5:53**
